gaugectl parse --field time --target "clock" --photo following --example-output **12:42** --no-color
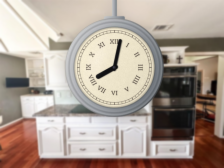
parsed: **8:02**
